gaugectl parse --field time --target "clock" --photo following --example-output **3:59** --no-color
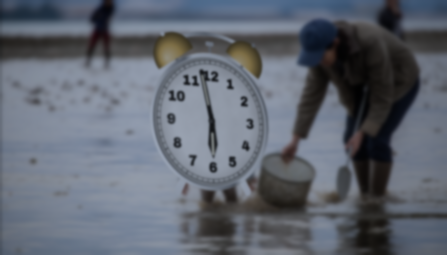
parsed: **5:58**
